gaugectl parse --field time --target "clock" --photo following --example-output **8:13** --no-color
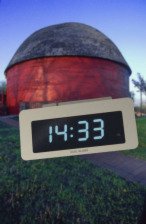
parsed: **14:33**
